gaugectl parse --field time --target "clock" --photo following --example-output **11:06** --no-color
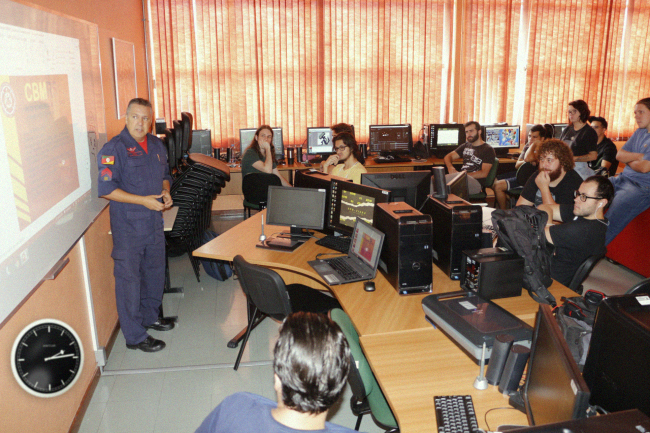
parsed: **2:14**
